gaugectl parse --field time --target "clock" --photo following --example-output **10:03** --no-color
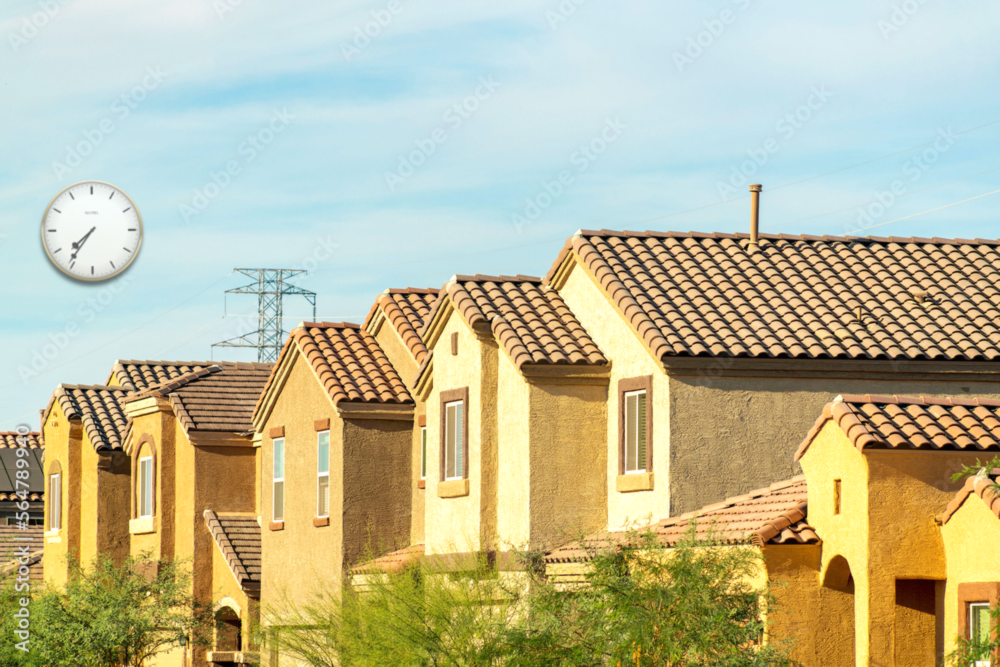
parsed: **7:36**
